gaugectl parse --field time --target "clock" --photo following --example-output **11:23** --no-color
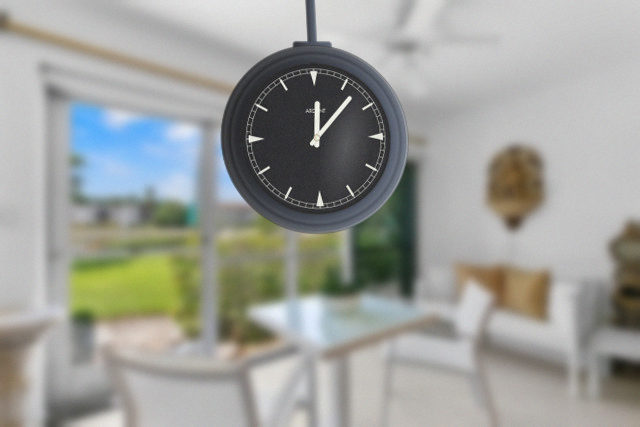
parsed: **12:07**
